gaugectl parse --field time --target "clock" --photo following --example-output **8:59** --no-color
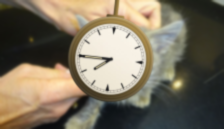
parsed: **7:45**
